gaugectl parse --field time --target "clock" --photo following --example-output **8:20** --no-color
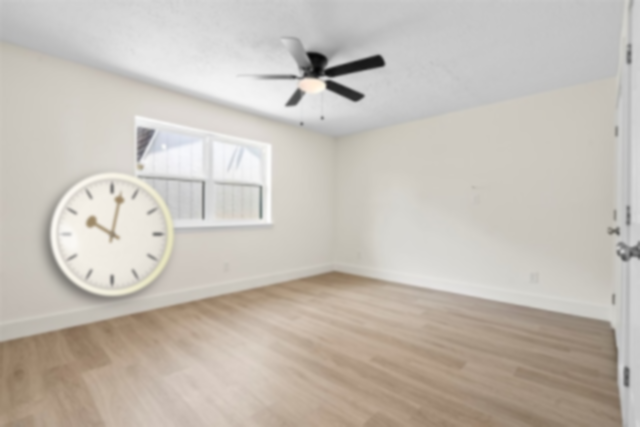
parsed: **10:02**
